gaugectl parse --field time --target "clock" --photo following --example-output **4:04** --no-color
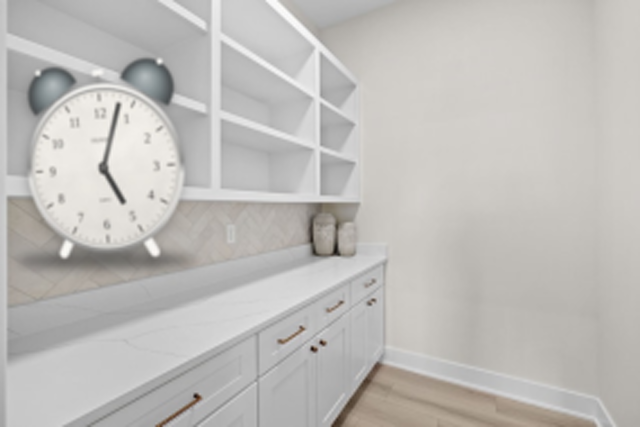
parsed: **5:03**
